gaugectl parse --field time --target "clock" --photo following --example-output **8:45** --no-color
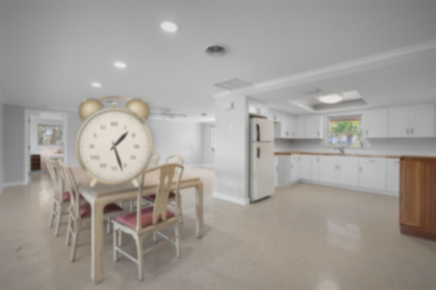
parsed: **1:27**
